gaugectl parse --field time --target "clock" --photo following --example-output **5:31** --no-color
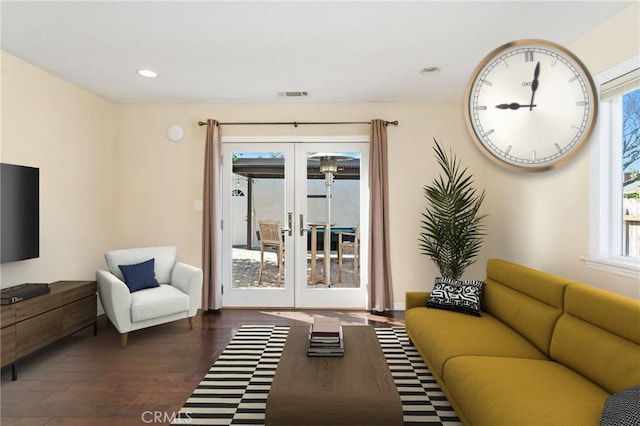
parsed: **9:02**
